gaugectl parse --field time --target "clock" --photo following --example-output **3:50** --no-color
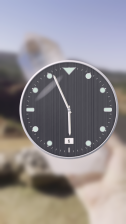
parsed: **5:56**
